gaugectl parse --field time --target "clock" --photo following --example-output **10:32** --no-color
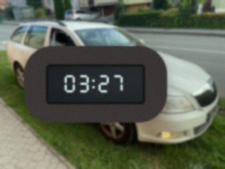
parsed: **3:27**
